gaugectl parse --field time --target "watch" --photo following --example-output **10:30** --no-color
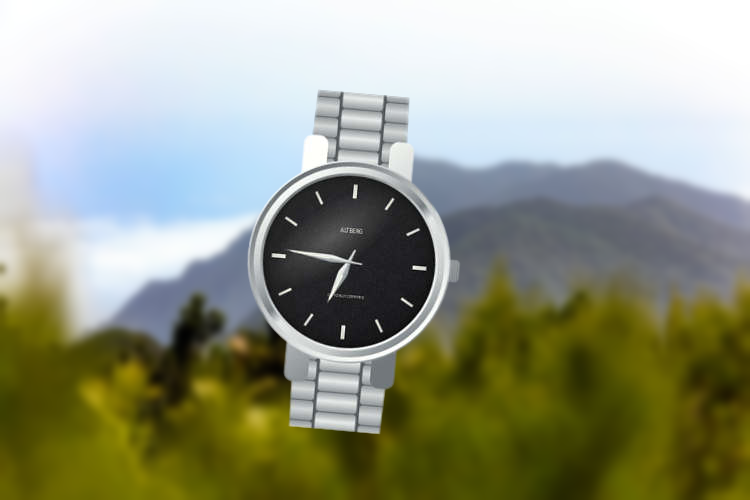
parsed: **6:46**
